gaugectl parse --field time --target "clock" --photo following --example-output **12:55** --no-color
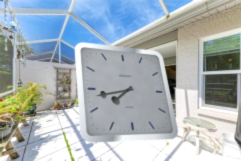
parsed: **7:43**
